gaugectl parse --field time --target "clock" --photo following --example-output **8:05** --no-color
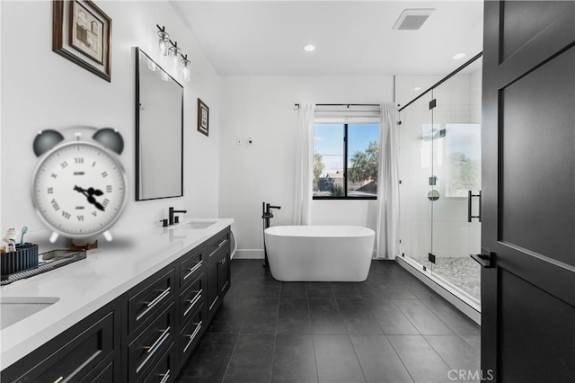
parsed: **3:22**
